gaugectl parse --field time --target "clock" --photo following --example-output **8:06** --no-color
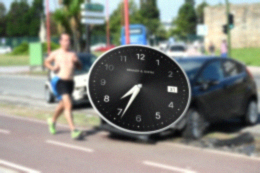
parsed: **7:34**
